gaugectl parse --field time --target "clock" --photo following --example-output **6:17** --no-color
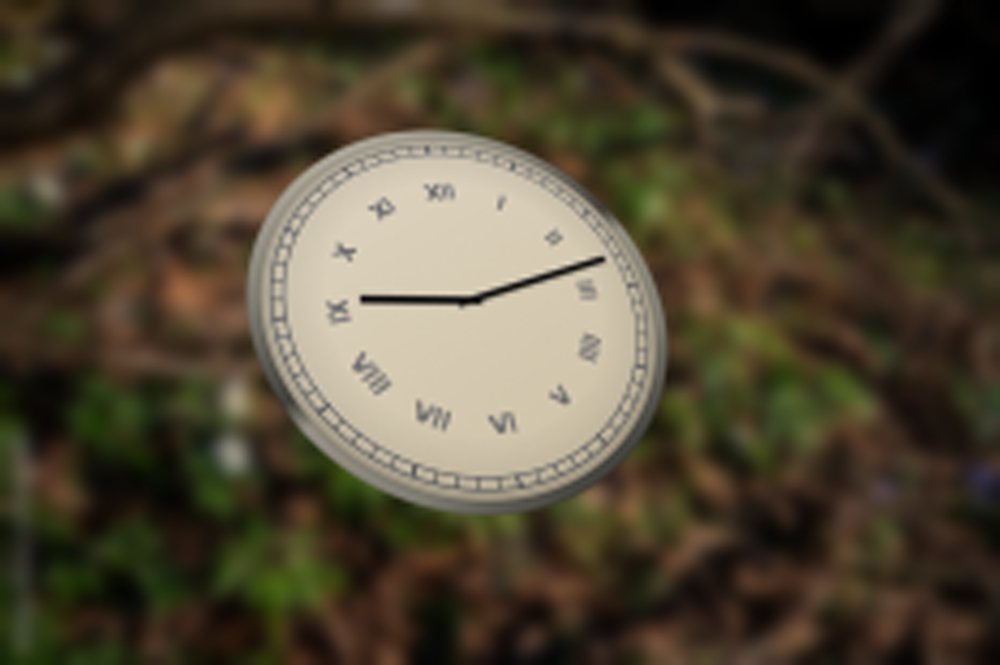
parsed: **9:13**
